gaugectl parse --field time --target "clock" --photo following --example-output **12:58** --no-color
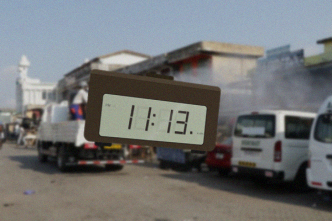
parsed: **11:13**
